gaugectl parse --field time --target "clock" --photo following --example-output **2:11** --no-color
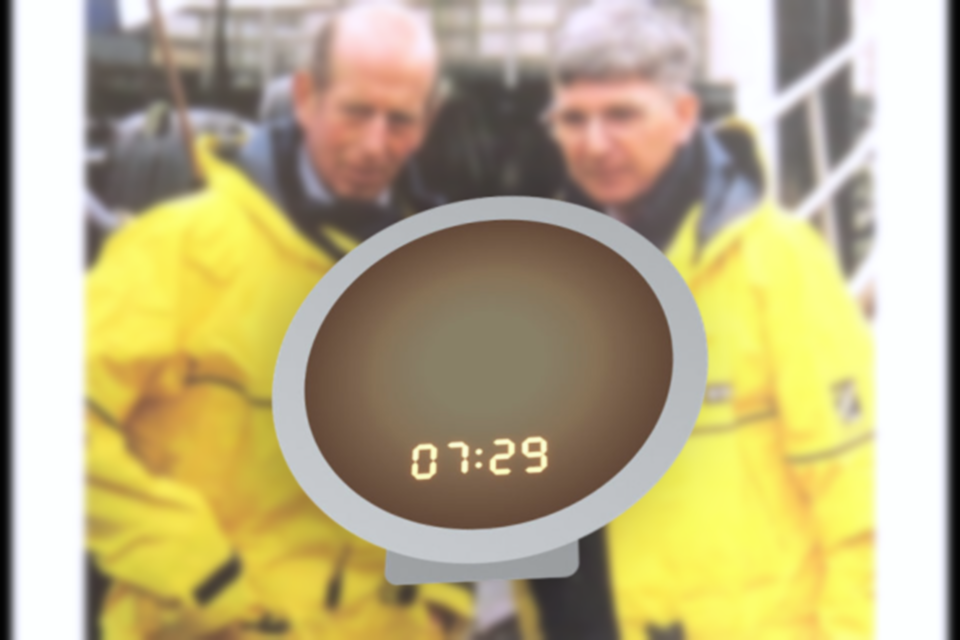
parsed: **7:29**
